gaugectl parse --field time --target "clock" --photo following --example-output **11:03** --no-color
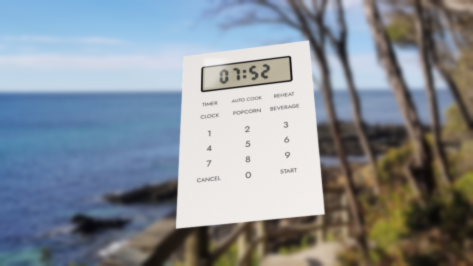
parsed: **7:52**
